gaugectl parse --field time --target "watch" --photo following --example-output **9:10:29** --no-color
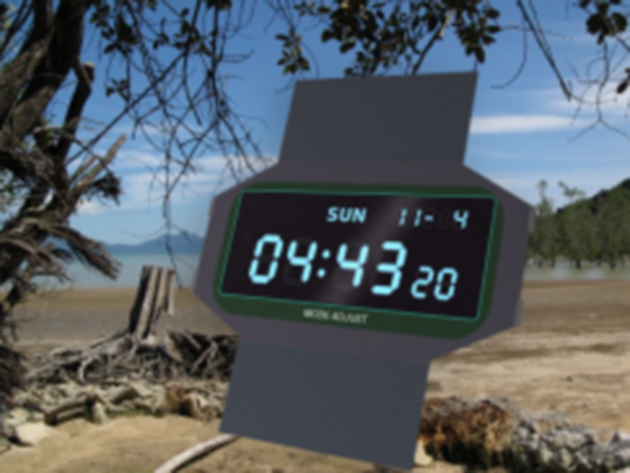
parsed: **4:43:20**
